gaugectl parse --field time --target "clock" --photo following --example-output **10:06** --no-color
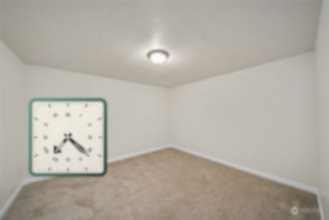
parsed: **7:22**
